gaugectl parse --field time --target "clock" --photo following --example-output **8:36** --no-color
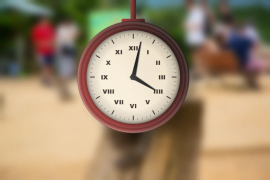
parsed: **4:02**
